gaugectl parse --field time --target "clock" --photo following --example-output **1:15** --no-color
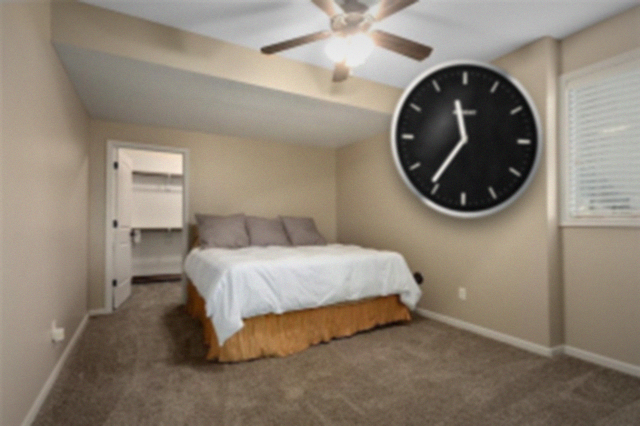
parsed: **11:36**
